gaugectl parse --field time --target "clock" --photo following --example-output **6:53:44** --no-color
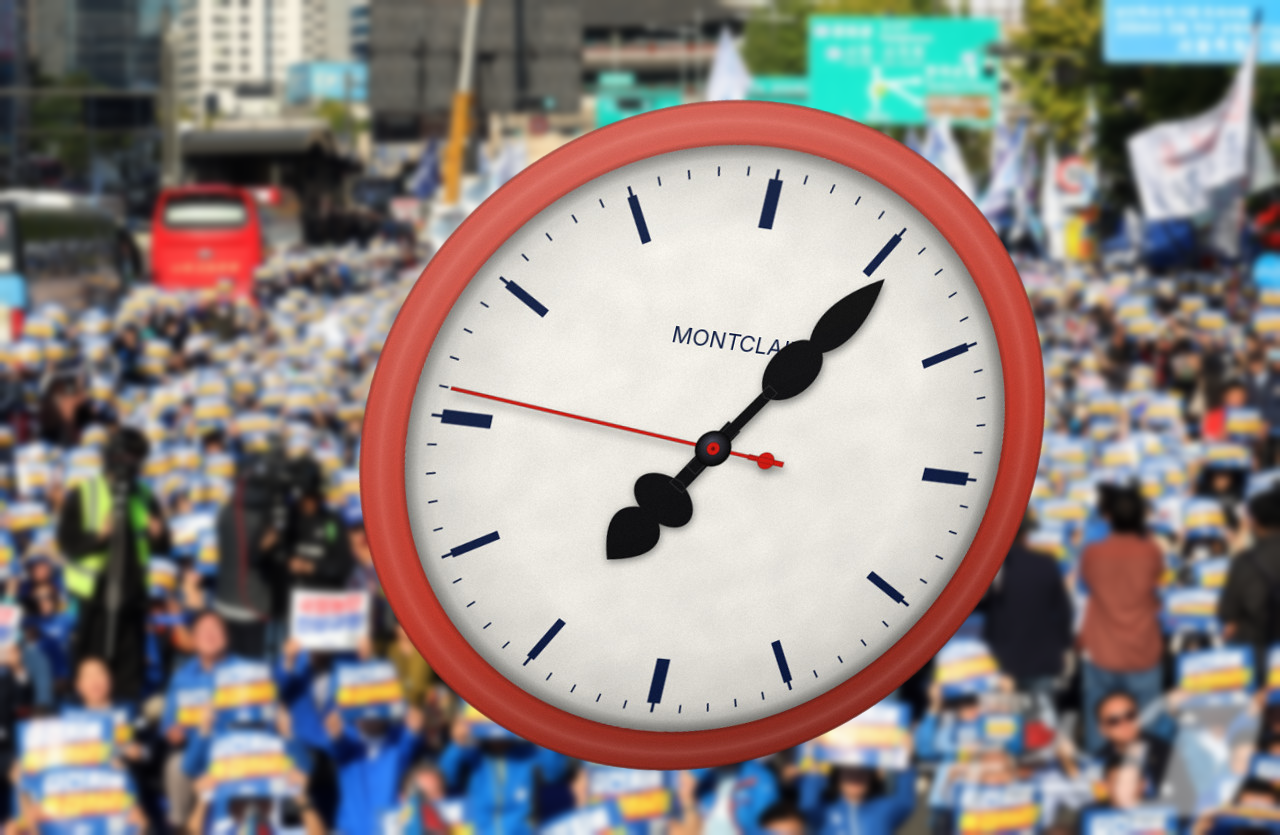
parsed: **7:05:46**
